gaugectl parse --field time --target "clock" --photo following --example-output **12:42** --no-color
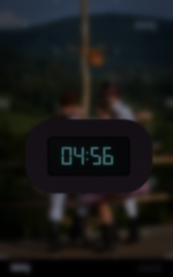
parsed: **4:56**
